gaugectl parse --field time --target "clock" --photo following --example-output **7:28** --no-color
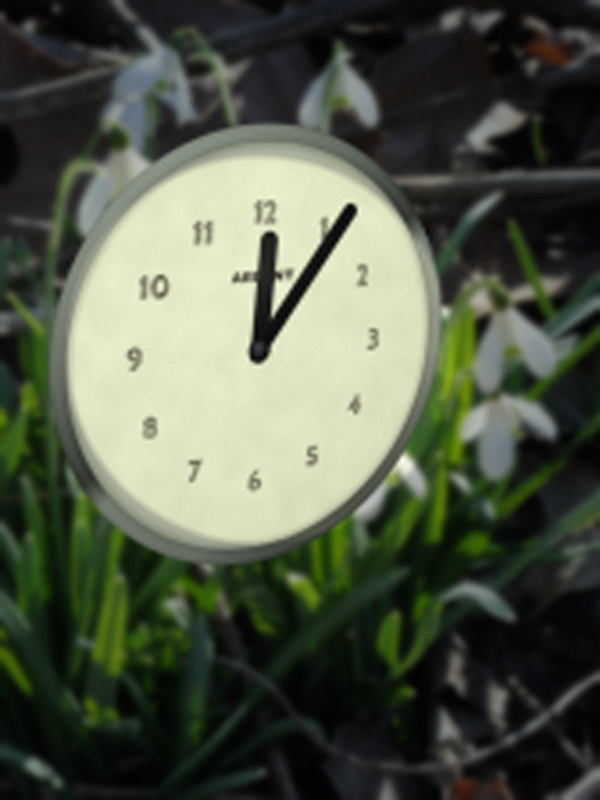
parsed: **12:06**
